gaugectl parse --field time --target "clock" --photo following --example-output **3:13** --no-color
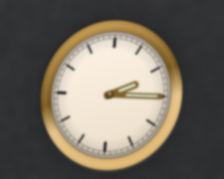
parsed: **2:15**
